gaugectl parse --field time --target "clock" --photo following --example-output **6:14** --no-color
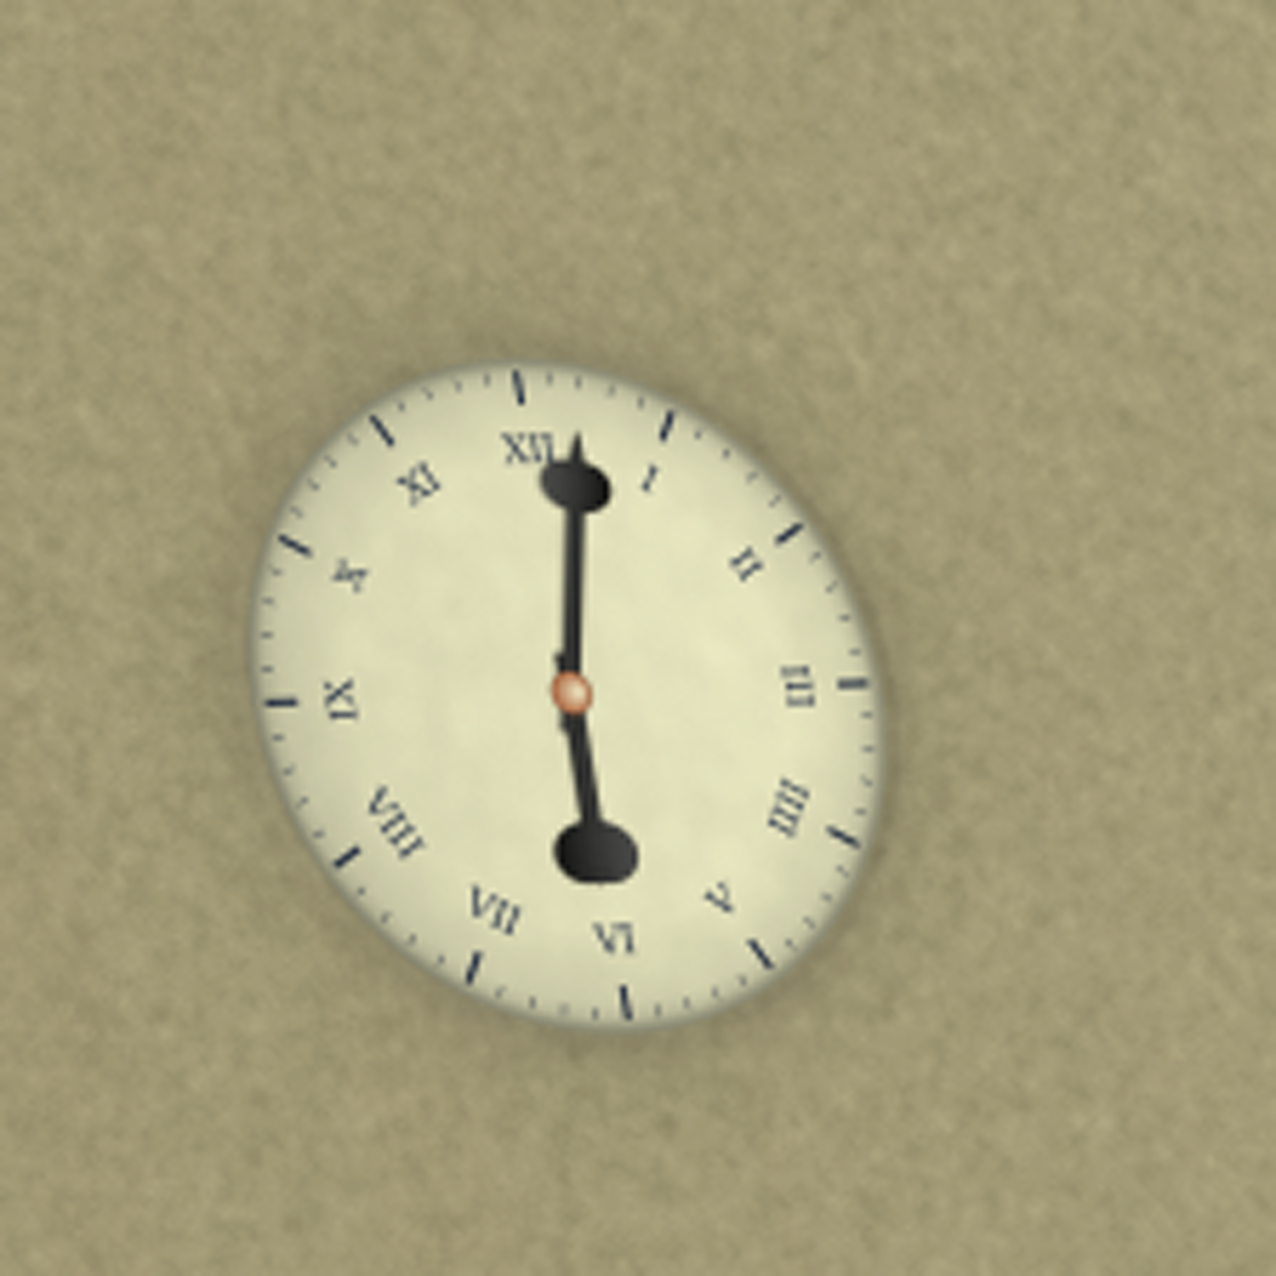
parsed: **6:02**
